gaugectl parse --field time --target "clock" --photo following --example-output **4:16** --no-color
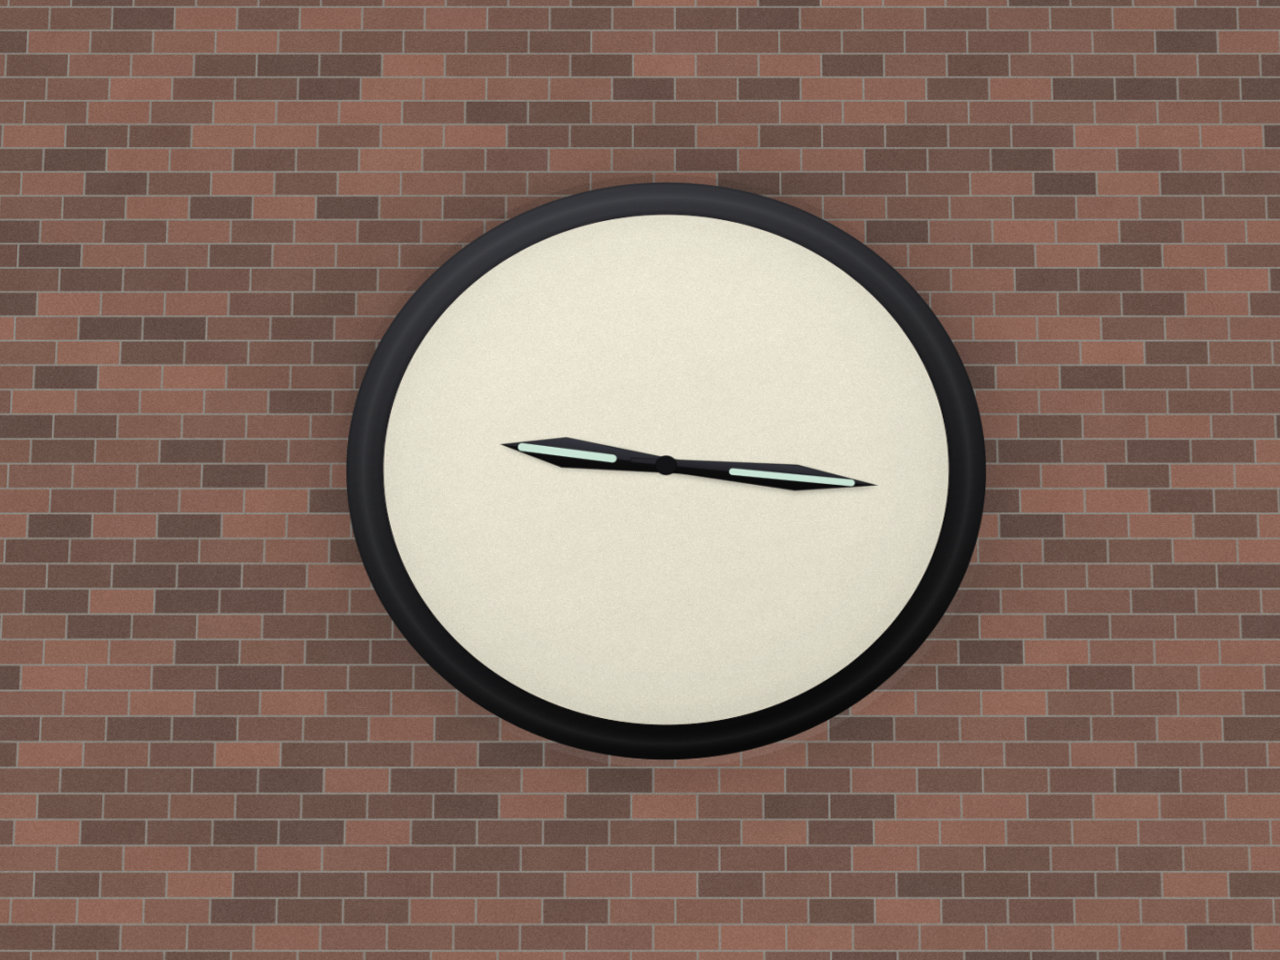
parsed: **9:16**
